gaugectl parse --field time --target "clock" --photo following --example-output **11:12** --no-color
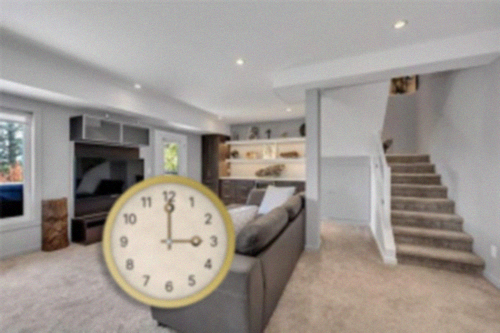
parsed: **3:00**
